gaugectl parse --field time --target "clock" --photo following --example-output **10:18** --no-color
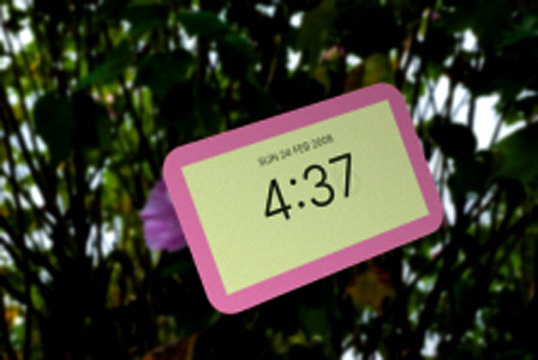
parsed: **4:37**
